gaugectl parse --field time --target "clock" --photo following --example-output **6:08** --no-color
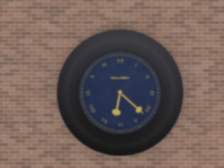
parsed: **6:22**
